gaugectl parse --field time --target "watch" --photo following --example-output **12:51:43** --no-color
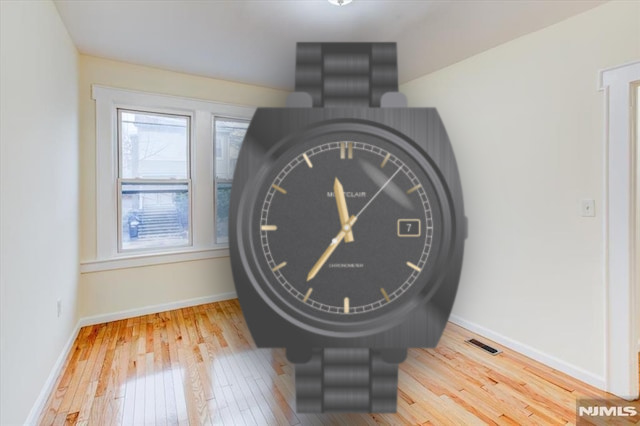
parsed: **11:36:07**
